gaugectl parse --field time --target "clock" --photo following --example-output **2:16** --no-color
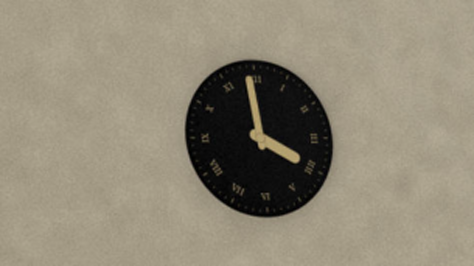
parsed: **3:59**
